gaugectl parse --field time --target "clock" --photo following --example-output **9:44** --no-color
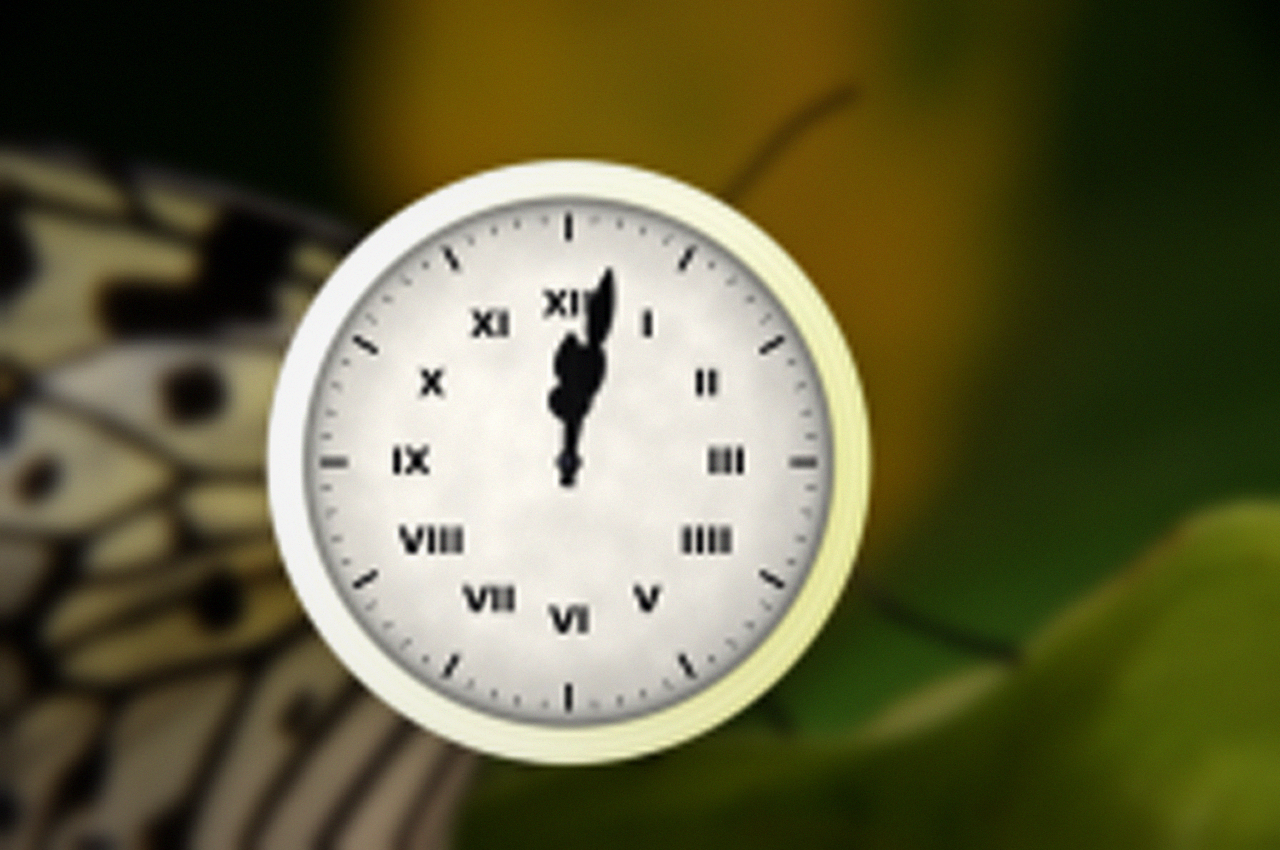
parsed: **12:02**
